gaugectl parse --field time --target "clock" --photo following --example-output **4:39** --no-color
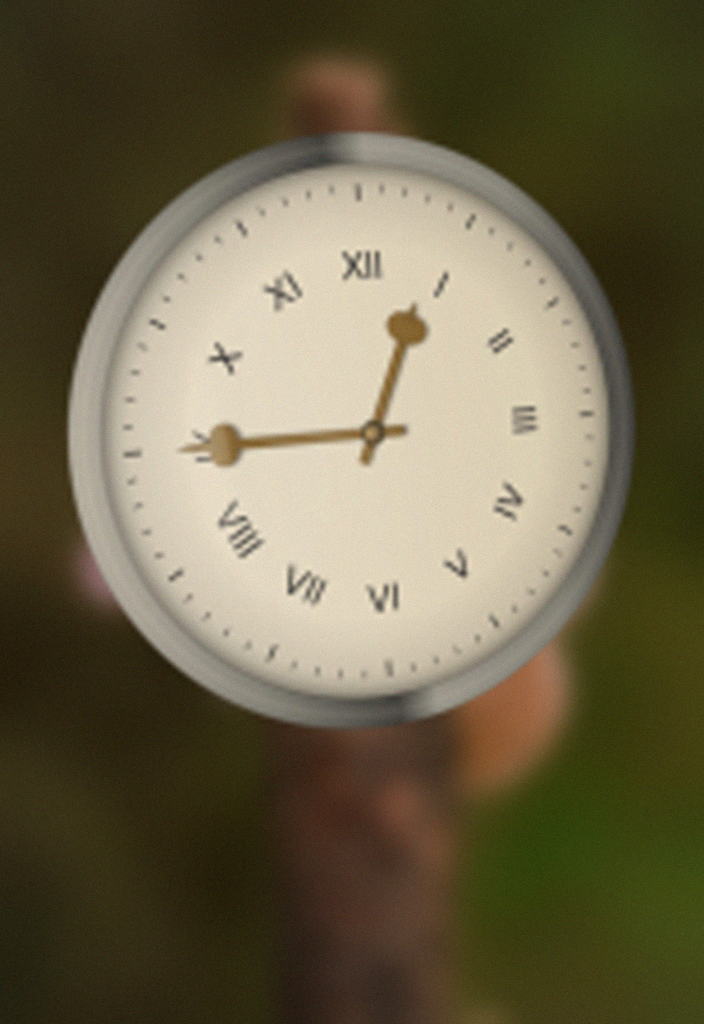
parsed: **12:45**
